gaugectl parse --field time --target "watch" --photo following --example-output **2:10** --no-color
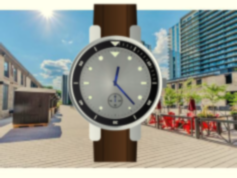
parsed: **12:23**
